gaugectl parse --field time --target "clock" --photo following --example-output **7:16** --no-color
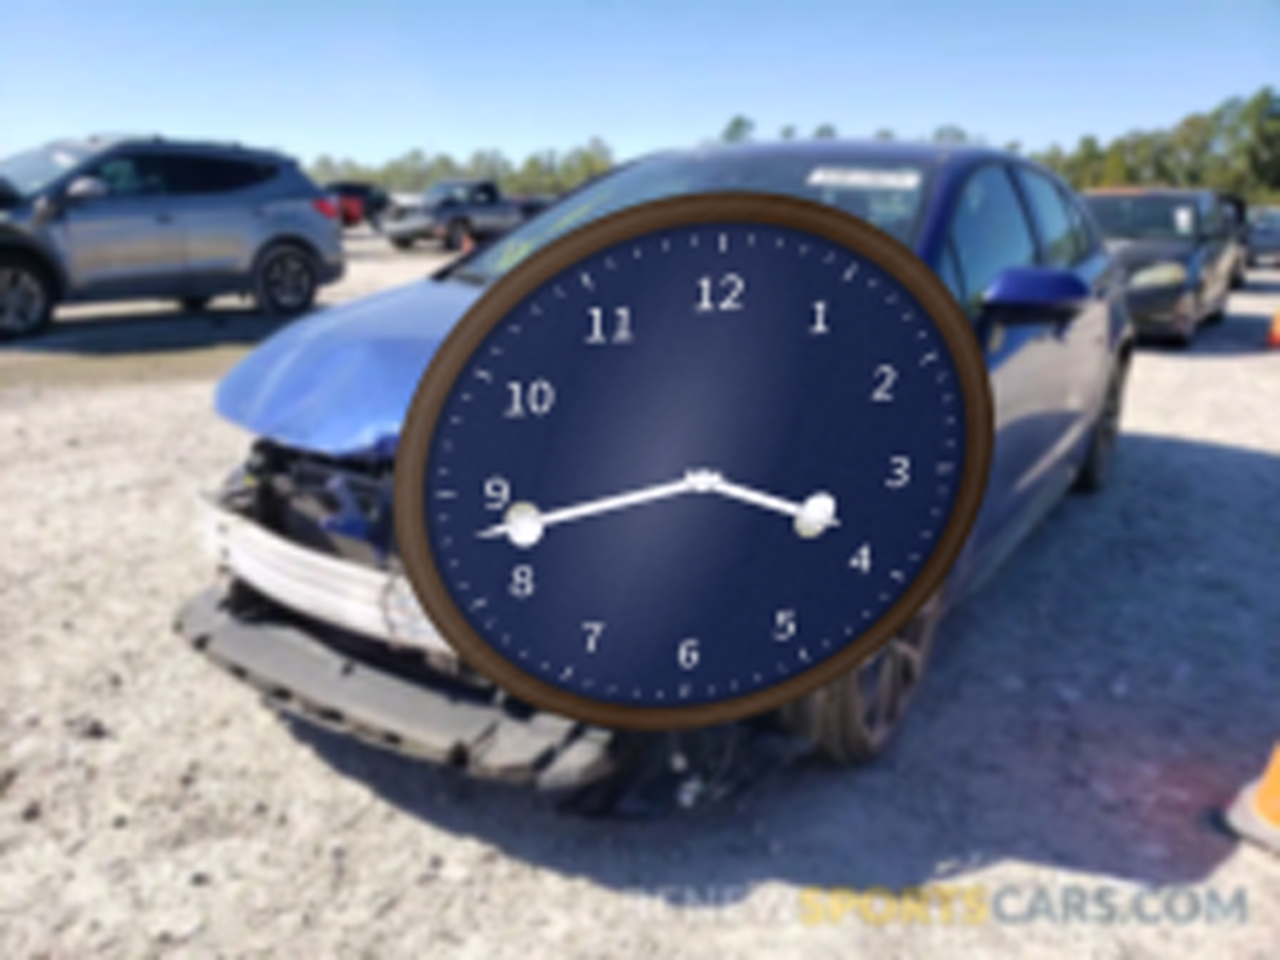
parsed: **3:43**
